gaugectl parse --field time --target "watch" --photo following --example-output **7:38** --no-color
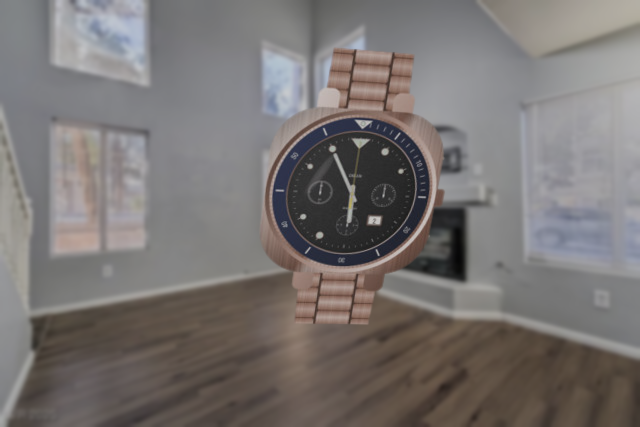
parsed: **5:55**
